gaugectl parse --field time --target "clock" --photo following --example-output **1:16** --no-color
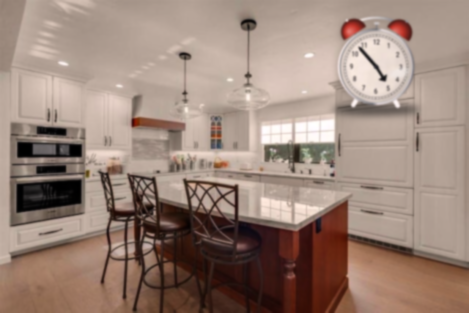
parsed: **4:53**
